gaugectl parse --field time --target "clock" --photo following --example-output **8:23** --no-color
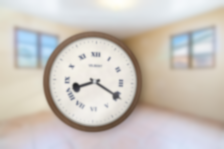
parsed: **8:20**
